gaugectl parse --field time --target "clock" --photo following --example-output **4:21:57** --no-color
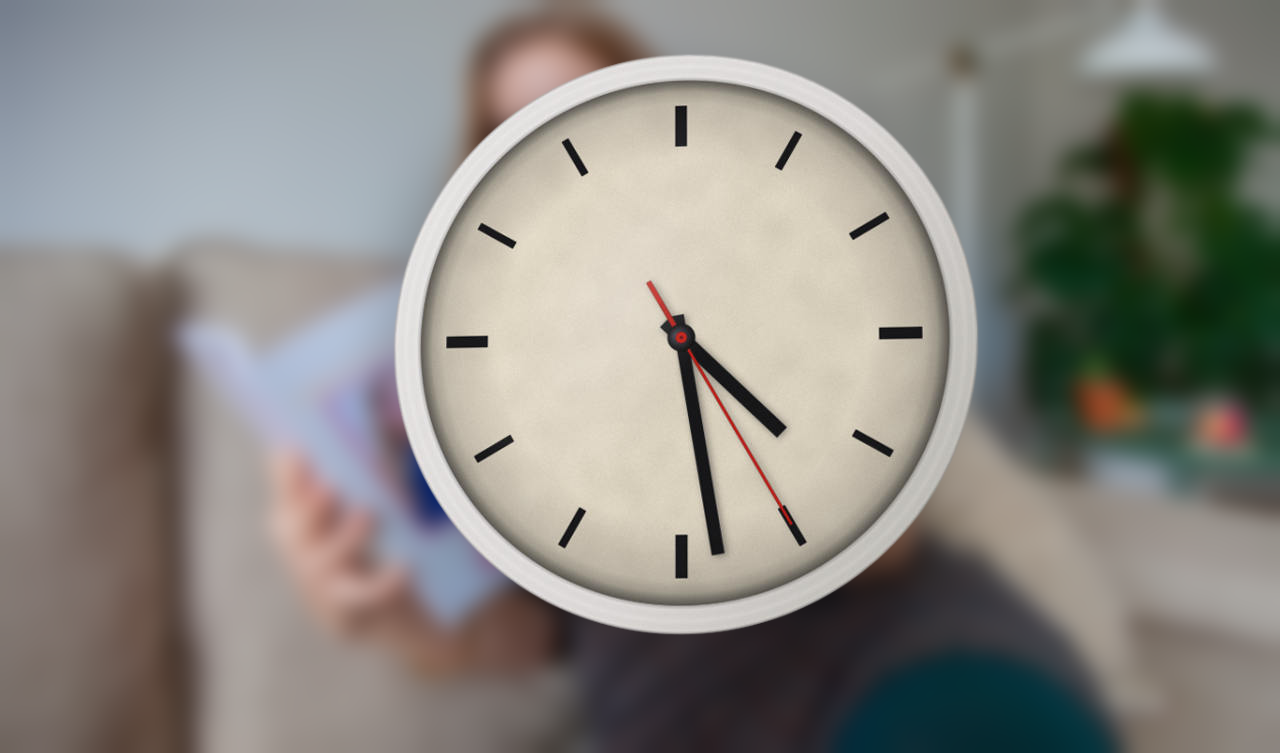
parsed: **4:28:25**
